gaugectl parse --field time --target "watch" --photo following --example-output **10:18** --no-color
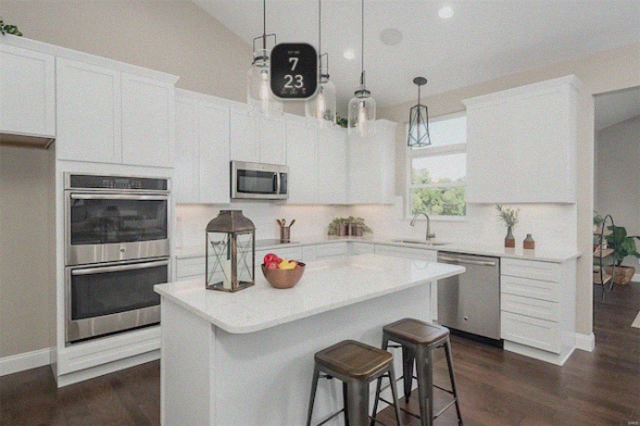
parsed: **7:23**
